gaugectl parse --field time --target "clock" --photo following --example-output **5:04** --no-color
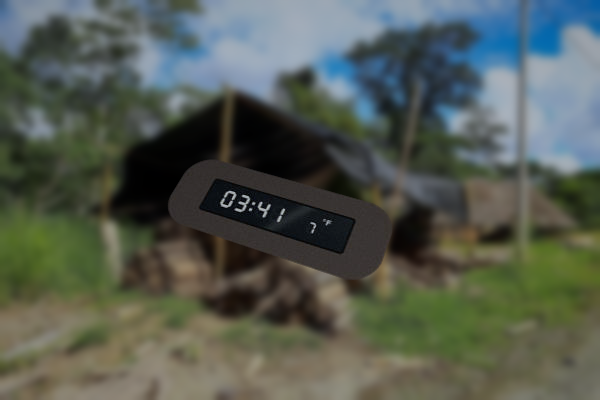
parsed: **3:41**
